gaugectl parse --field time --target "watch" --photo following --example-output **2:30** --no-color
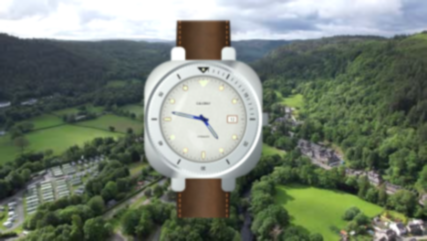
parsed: **4:47**
